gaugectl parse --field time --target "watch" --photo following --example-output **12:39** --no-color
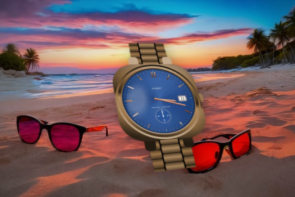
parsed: **3:18**
